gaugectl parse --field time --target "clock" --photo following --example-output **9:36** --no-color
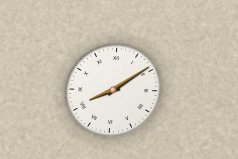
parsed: **8:09**
